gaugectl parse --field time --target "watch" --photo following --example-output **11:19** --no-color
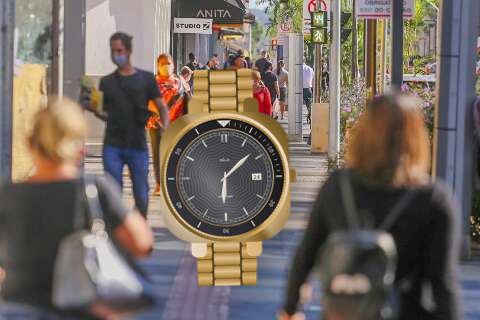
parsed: **6:08**
